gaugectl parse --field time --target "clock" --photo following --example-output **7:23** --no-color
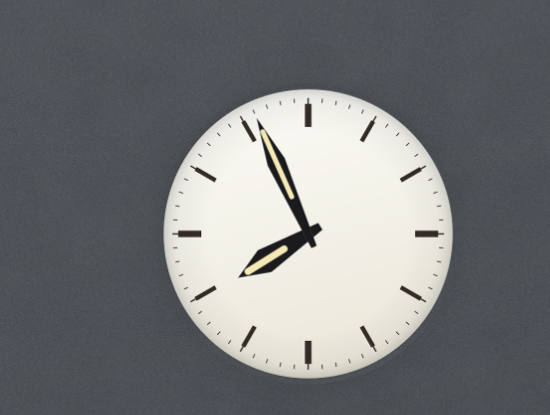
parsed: **7:56**
